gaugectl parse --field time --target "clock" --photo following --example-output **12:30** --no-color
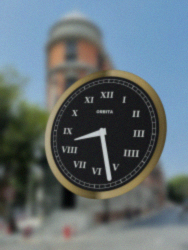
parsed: **8:27**
